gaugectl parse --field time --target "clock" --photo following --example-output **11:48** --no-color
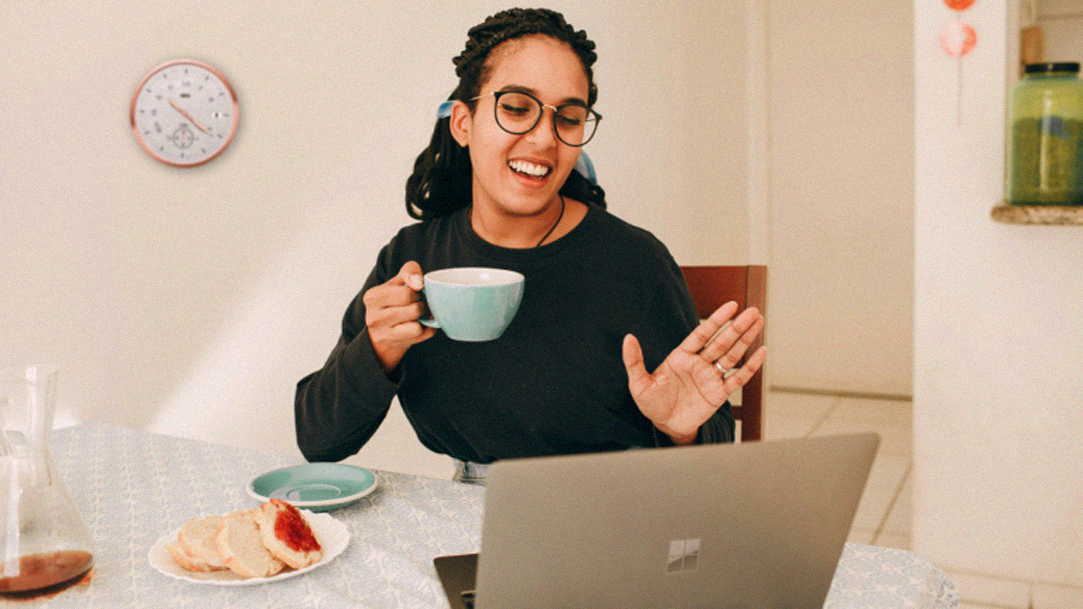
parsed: **10:21**
